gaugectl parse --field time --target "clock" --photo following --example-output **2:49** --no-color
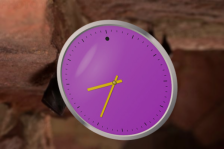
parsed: **8:35**
